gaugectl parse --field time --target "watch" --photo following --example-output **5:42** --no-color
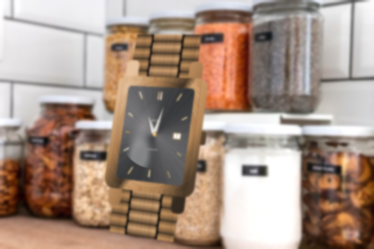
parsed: **11:02**
